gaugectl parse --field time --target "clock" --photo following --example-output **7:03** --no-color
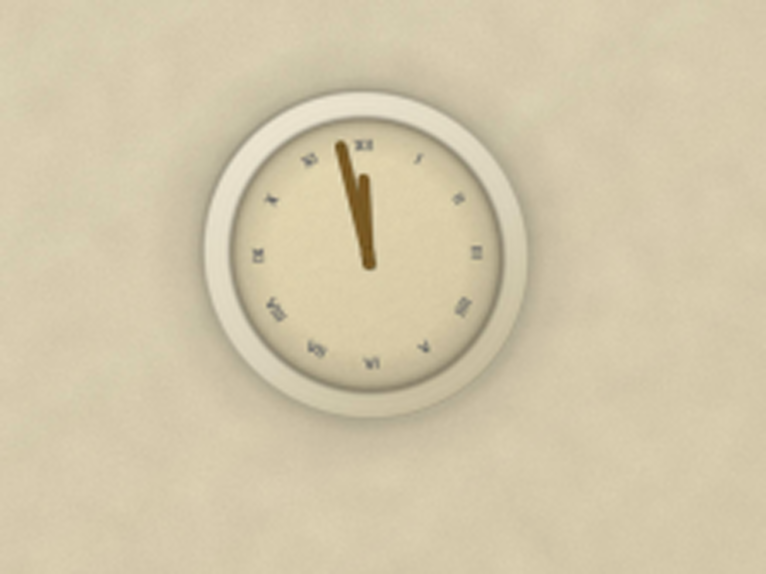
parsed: **11:58**
